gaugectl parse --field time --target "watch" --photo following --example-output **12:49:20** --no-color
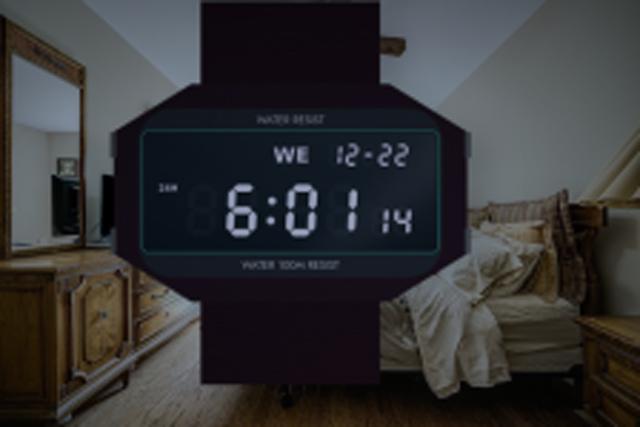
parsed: **6:01:14**
